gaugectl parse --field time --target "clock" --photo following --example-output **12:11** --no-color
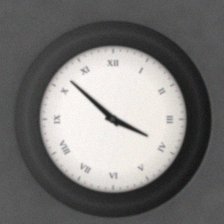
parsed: **3:52**
